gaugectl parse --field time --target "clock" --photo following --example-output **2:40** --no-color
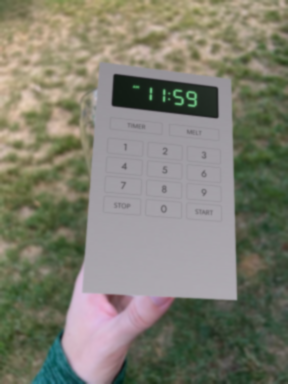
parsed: **11:59**
